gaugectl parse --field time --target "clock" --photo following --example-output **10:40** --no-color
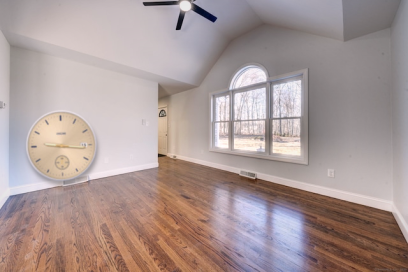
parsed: **9:16**
